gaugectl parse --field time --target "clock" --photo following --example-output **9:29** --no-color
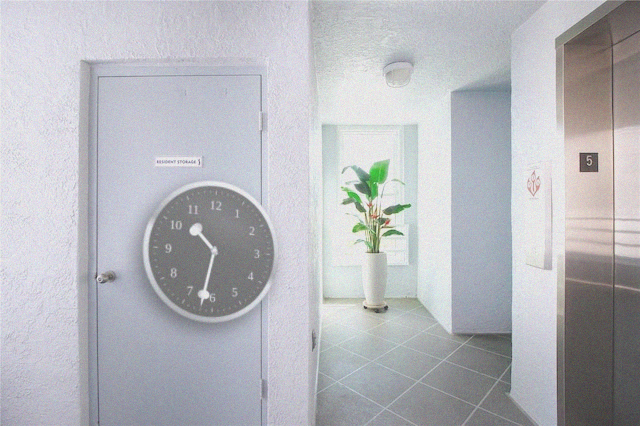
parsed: **10:32**
